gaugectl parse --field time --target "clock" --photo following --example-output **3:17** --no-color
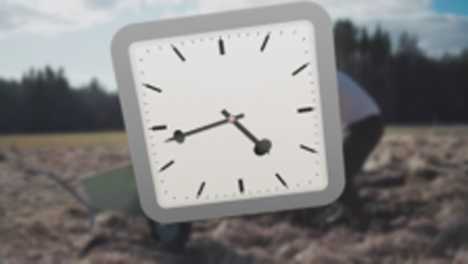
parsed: **4:43**
